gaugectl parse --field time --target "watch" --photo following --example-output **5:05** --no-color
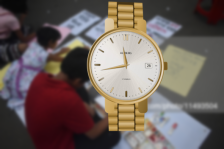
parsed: **11:43**
